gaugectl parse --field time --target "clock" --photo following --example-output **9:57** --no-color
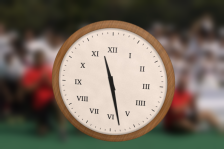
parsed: **11:28**
